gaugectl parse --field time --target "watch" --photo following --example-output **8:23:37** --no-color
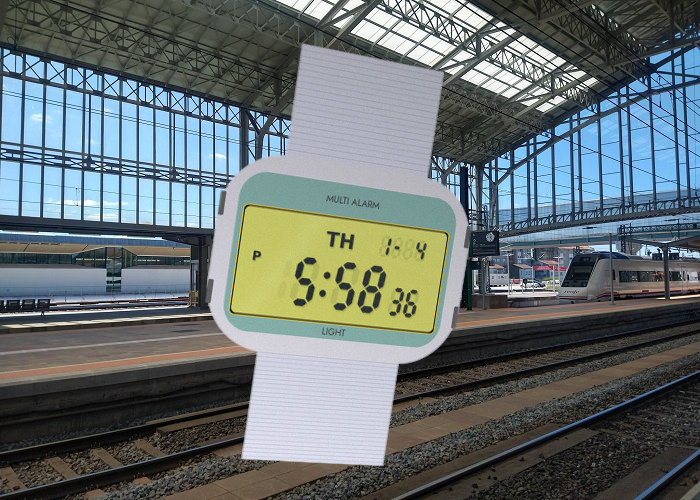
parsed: **5:58:36**
